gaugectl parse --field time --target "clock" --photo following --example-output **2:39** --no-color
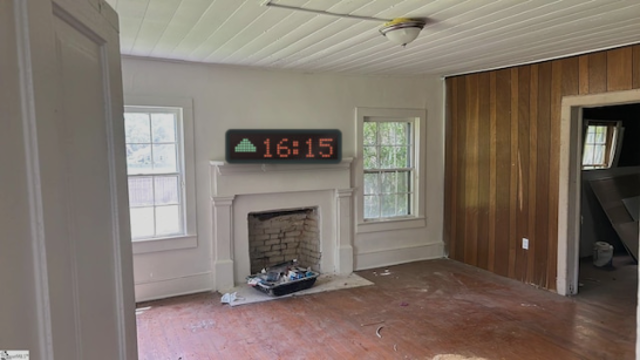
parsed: **16:15**
